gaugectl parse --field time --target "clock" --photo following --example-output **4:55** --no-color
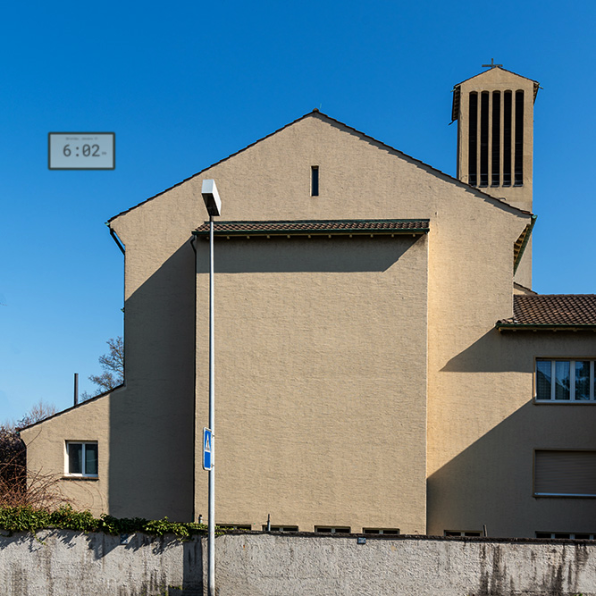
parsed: **6:02**
